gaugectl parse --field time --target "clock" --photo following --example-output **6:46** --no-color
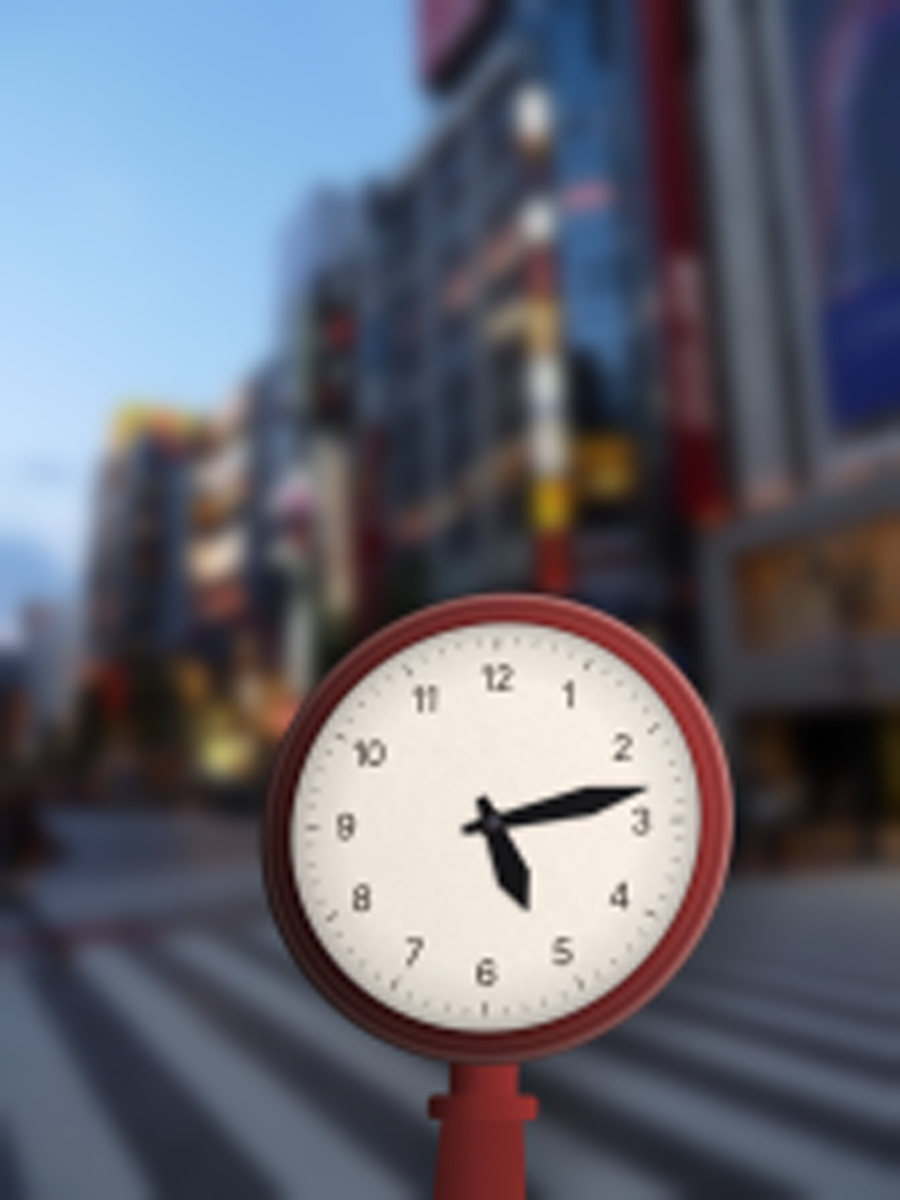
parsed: **5:13**
